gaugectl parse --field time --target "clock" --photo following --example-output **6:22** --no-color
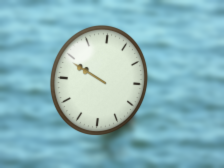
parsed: **9:49**
